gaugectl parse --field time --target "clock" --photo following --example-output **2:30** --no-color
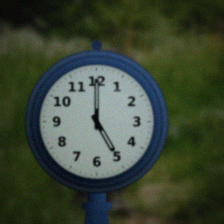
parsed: **5:00**
